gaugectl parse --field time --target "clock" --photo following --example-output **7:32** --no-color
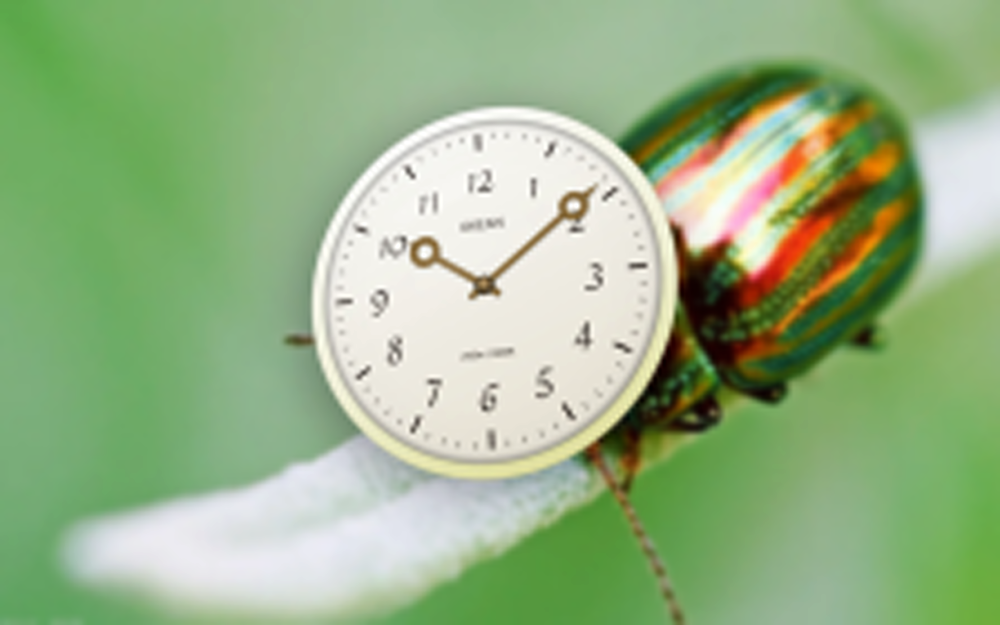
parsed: **10:09**
